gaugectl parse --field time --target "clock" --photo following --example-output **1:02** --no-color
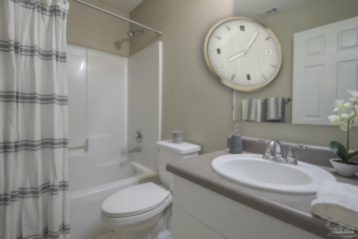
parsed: **8:06**
